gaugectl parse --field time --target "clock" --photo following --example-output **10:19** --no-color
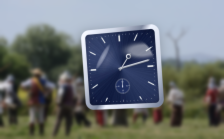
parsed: **1:13**
